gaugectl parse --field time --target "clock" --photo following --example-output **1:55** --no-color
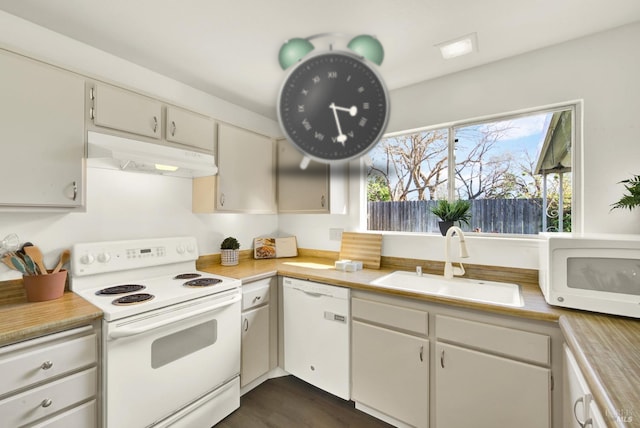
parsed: **3:28**
